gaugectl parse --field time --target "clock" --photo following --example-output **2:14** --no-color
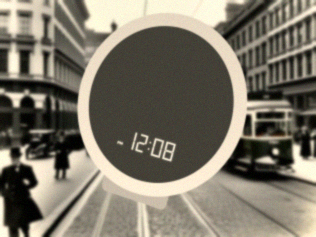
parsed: **12:08**
